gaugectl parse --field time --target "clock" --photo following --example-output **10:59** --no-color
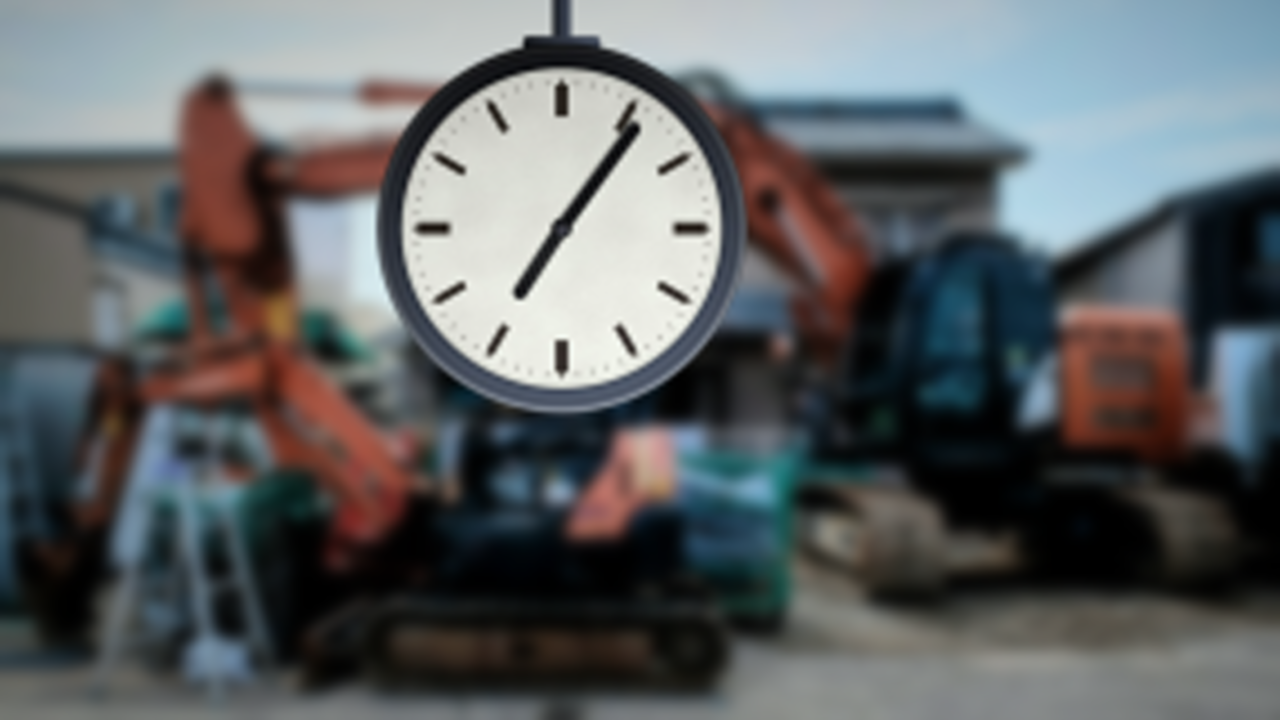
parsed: **7:06**
